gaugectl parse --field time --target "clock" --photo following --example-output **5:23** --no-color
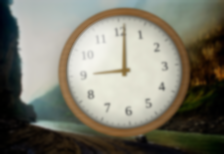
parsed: **9:01**
